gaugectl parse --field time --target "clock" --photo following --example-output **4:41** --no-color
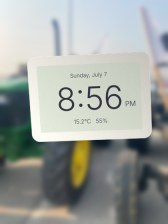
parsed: **8:56**
